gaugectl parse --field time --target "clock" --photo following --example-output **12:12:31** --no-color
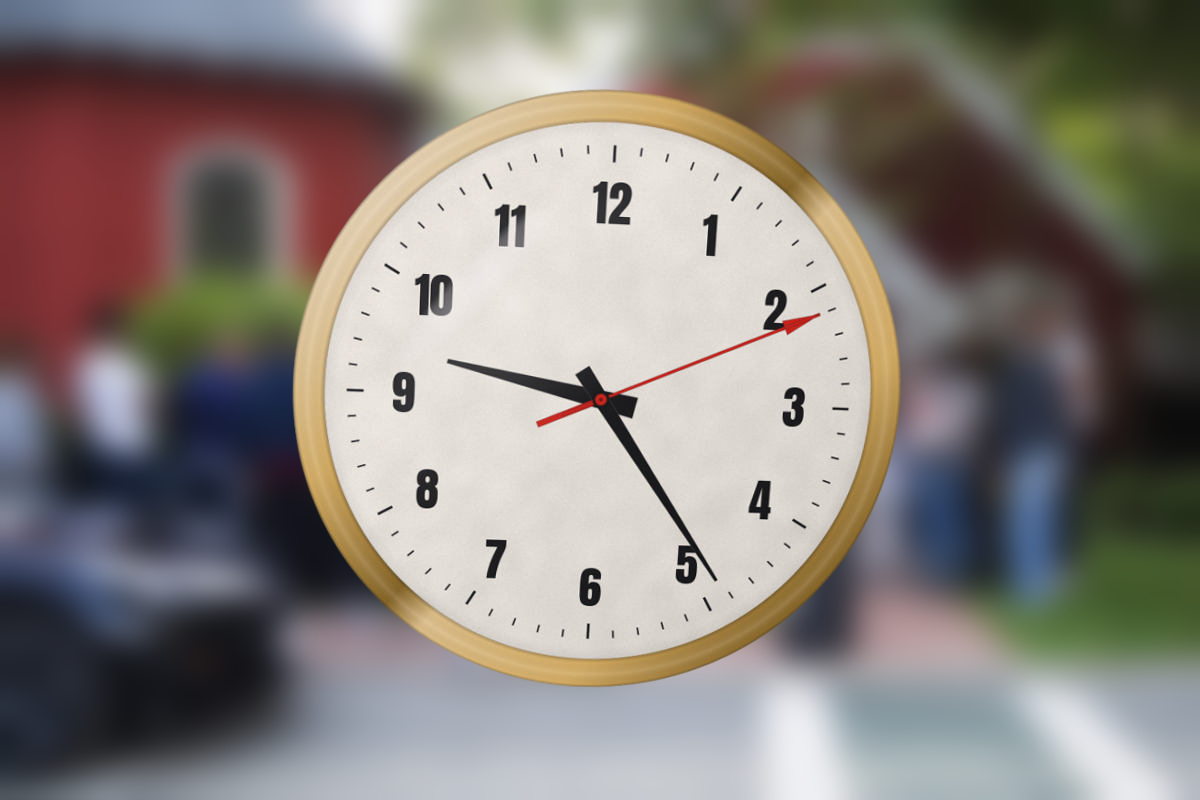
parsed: **9:24:11**
